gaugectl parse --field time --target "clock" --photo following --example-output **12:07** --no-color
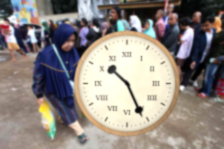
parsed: **10:26**
